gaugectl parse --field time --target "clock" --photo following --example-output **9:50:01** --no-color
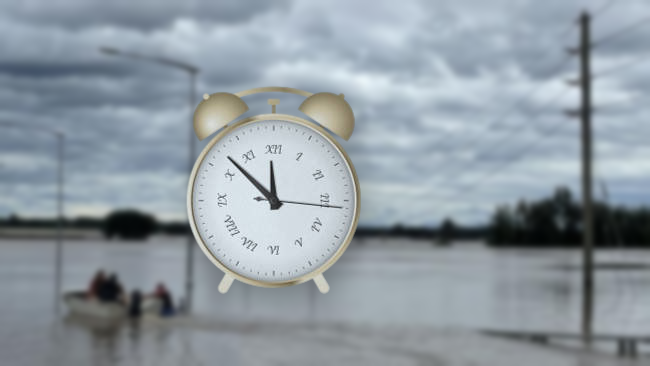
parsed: **11:52:16**
